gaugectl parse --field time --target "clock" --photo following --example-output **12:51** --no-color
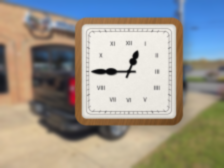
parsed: **12:45**
